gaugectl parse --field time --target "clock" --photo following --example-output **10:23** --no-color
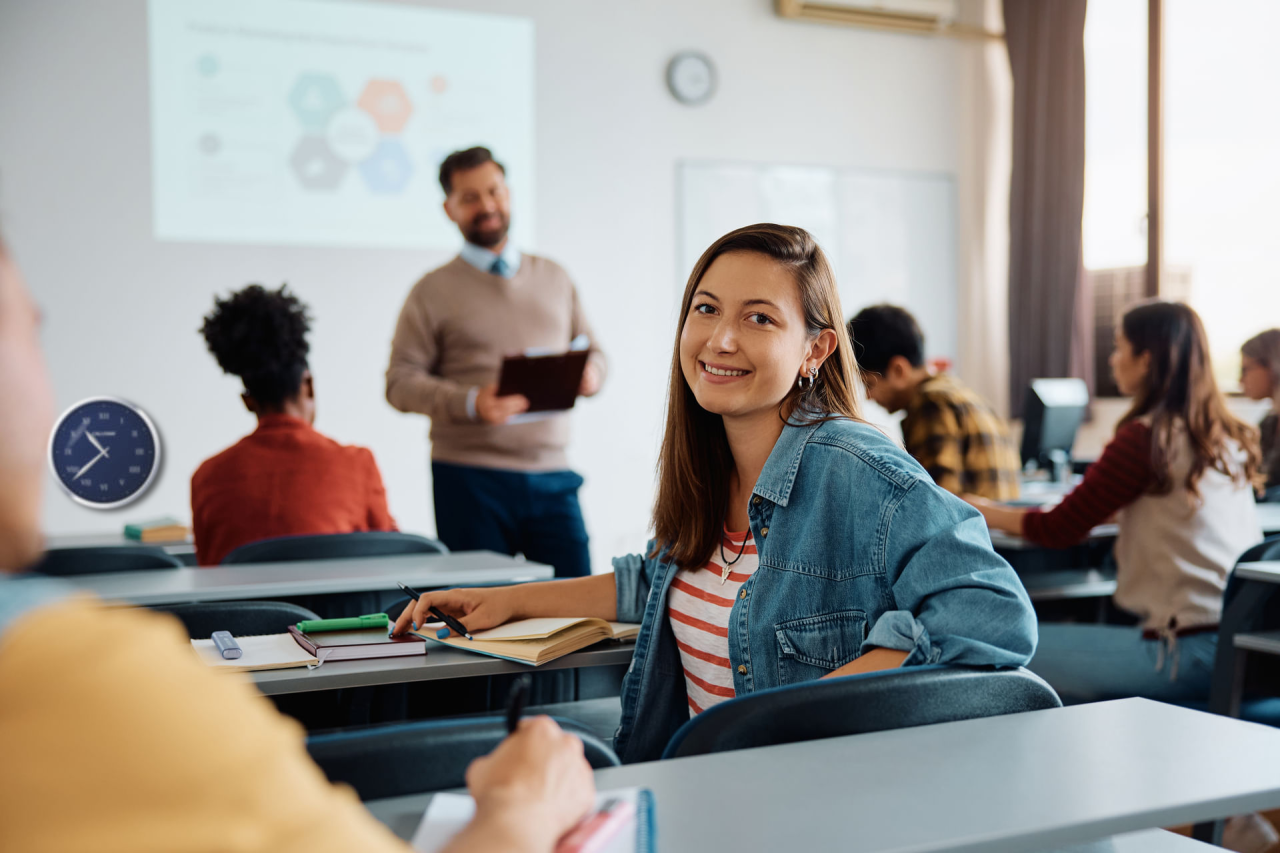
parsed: **10:38**
